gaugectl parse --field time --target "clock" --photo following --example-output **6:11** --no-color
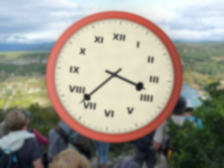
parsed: **3:37**
